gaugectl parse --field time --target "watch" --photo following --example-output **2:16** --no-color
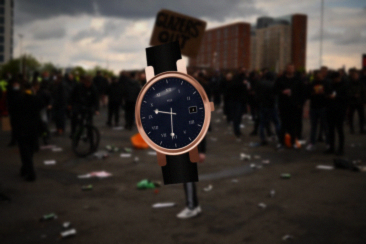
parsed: **9:31**
